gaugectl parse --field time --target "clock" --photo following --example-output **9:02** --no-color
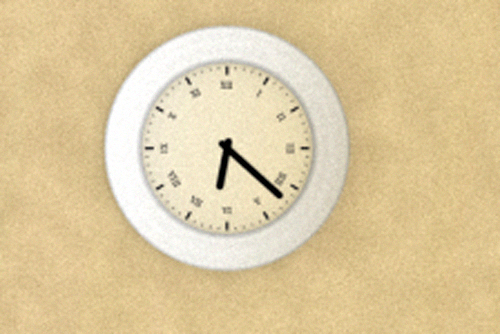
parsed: **6:22**
